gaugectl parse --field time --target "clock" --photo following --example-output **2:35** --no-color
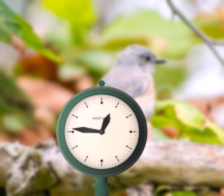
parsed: **12:46**
